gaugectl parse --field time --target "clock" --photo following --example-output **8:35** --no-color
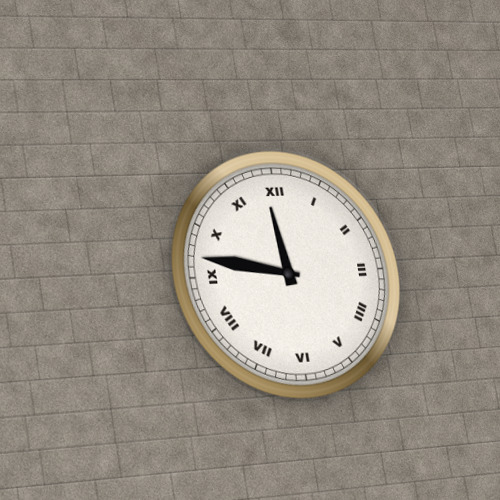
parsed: **11:47**
